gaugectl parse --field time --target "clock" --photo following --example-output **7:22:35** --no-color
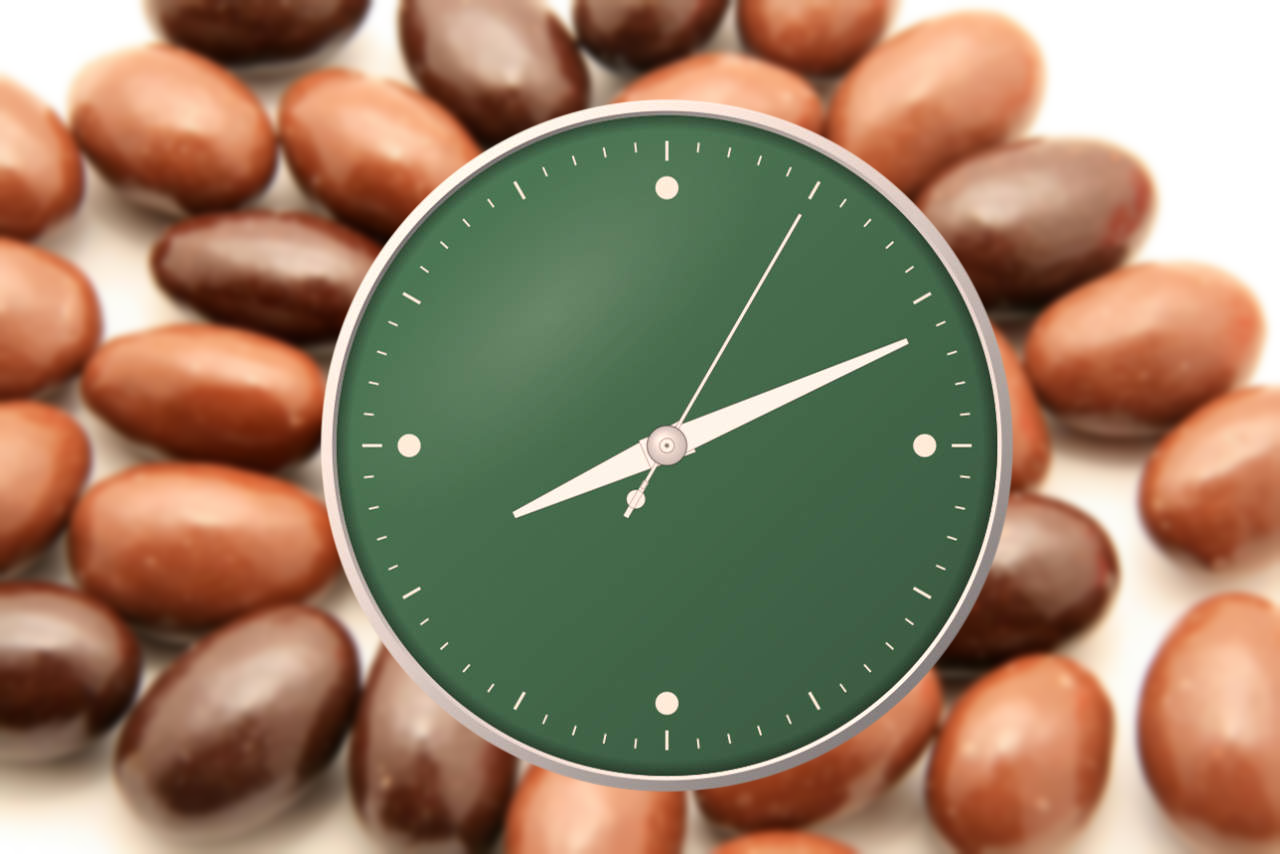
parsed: **8:11:05**
